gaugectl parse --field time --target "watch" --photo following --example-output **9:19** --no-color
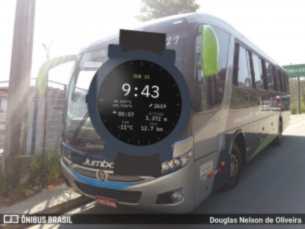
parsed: **9:43**
